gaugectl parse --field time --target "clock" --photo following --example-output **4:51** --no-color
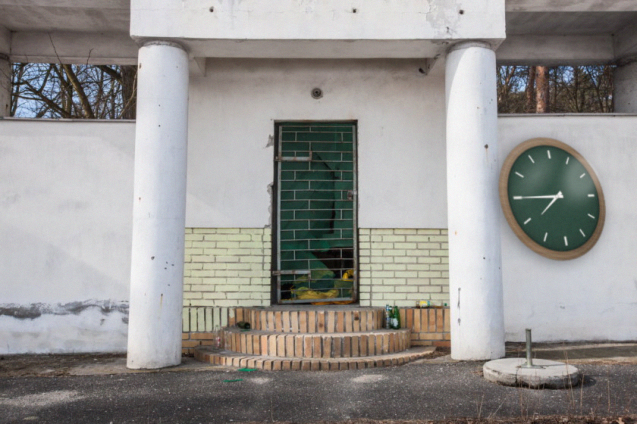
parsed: **7:45**
